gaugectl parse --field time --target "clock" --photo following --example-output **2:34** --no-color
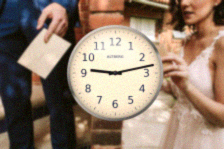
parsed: **9:13**
